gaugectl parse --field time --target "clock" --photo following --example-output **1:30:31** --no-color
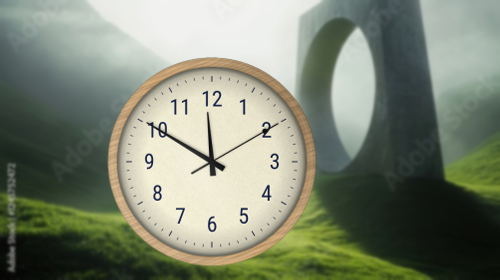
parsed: **11:50:10**
